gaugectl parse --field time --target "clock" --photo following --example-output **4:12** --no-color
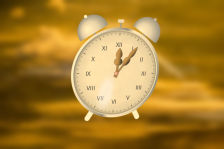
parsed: **12:06**
